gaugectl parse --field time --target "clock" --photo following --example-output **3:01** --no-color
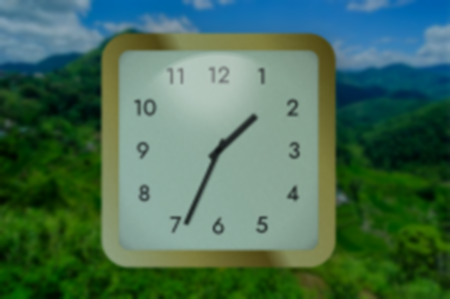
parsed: **1:34**
